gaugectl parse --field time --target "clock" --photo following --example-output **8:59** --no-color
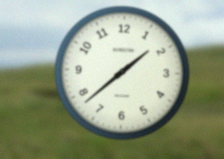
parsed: **1:38**
